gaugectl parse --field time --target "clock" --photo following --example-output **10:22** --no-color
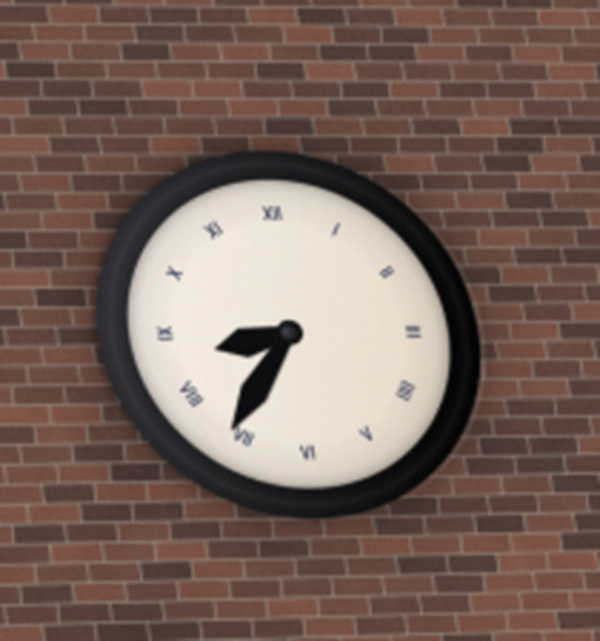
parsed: **8:36**
